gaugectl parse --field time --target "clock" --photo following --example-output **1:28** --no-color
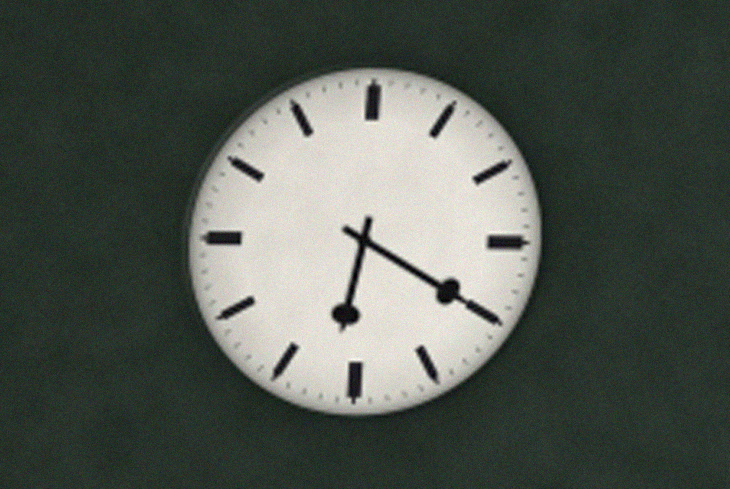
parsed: **6:20**
